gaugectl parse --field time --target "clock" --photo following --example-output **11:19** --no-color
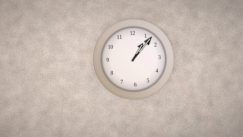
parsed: **1:07**
